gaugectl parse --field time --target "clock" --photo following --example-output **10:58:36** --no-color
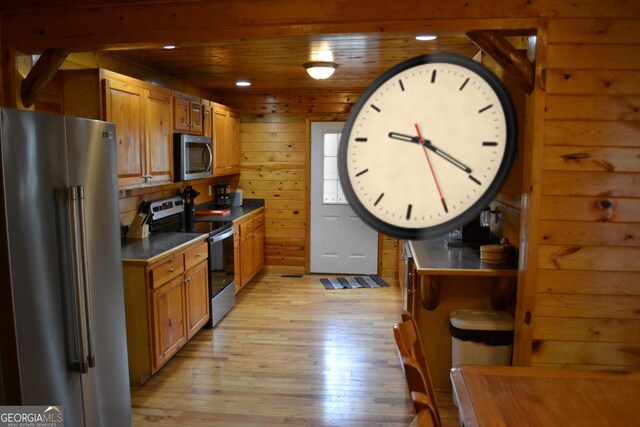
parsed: **9:19:25**
